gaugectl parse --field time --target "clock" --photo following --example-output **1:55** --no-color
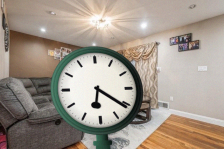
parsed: **6:21**
